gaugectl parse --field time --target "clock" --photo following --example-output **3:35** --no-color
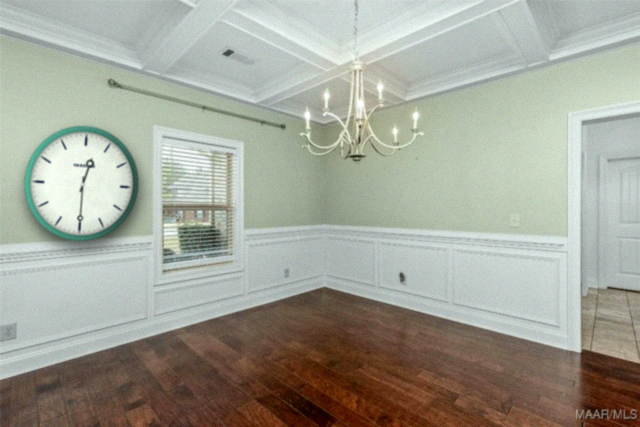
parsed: **12:30**
